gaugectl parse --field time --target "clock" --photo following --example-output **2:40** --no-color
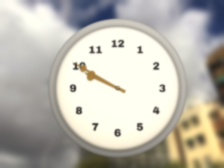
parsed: **9:50**
